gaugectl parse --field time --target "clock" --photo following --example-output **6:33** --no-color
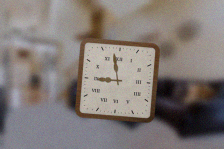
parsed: **8:58**
